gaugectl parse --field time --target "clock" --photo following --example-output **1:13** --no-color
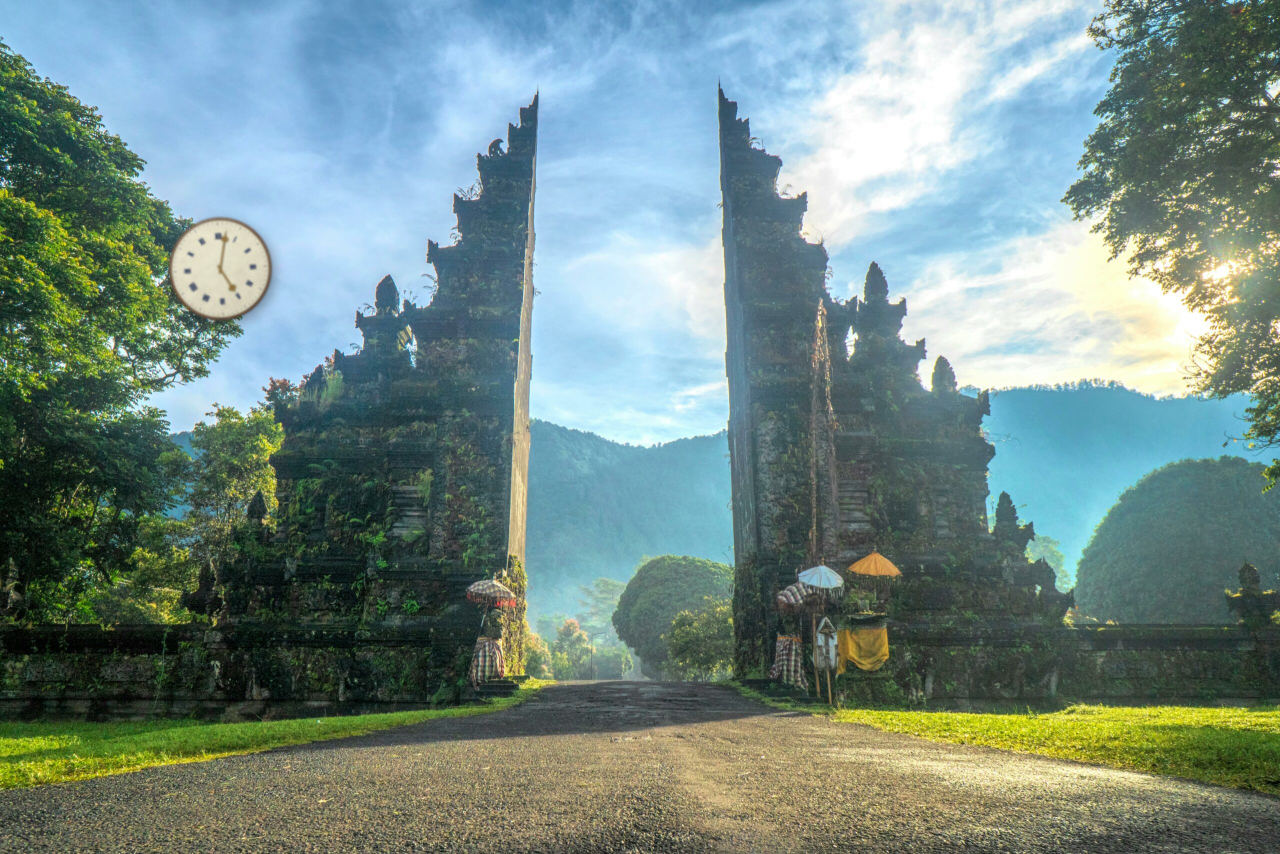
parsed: **5:02**
